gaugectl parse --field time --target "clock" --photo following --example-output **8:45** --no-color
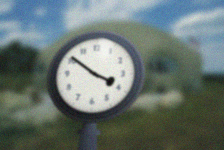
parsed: **3:51**
